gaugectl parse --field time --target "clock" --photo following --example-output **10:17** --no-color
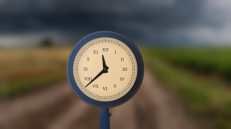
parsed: **11:38**
